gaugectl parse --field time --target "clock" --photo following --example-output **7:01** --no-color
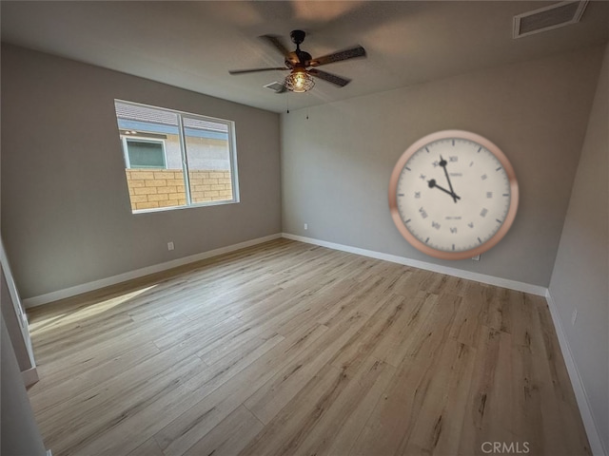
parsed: **9:57**
